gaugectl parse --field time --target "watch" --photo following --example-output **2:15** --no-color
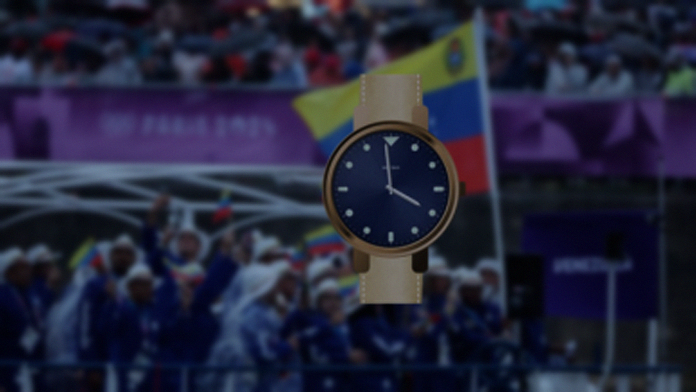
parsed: **3:59**
